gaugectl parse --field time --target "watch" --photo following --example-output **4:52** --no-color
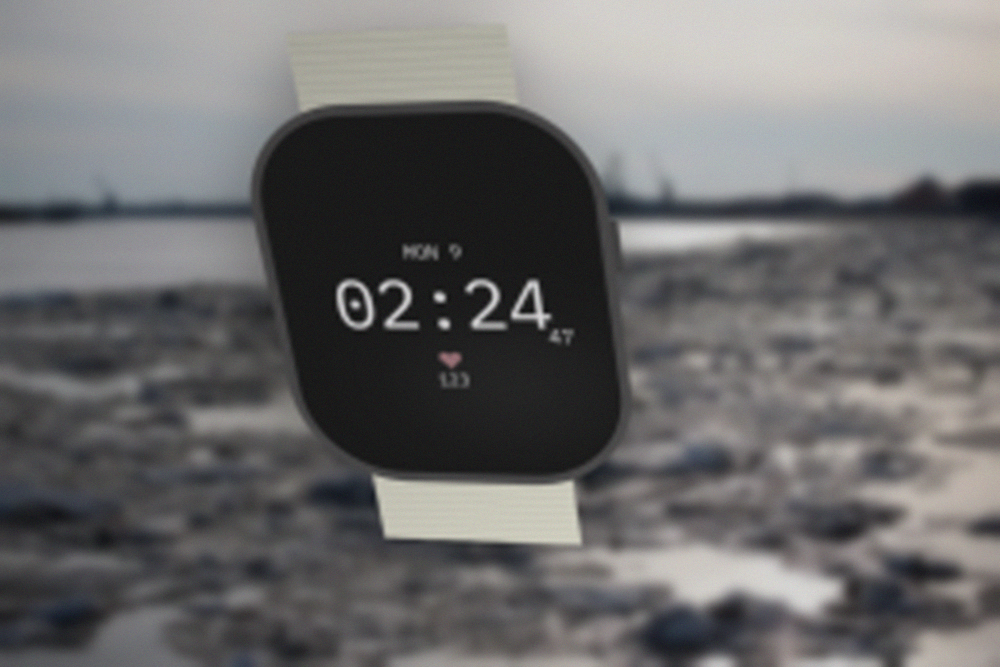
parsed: **2:24**
